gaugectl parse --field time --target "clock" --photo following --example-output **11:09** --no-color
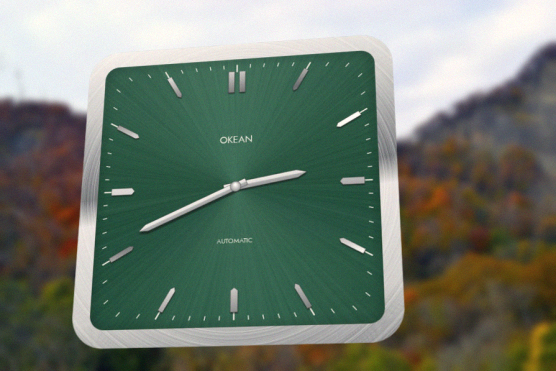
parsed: **2:41**
